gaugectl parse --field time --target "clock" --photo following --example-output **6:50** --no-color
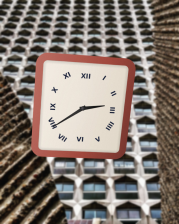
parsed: **2:39**
